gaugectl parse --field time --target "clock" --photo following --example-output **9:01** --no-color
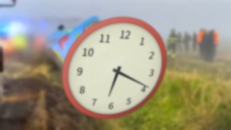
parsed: **6:19**
